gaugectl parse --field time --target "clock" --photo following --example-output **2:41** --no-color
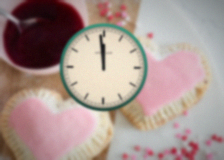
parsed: **11:59**
